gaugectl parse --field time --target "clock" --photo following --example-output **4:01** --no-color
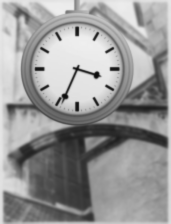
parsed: **3:34**
